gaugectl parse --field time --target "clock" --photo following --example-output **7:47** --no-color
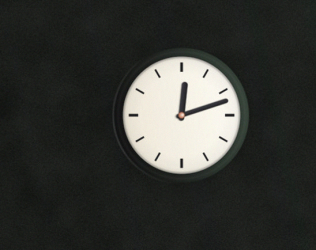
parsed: **12:12**
